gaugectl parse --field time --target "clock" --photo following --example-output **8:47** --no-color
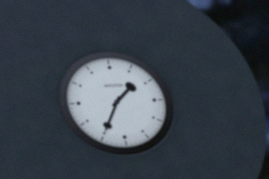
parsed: **1:35**
